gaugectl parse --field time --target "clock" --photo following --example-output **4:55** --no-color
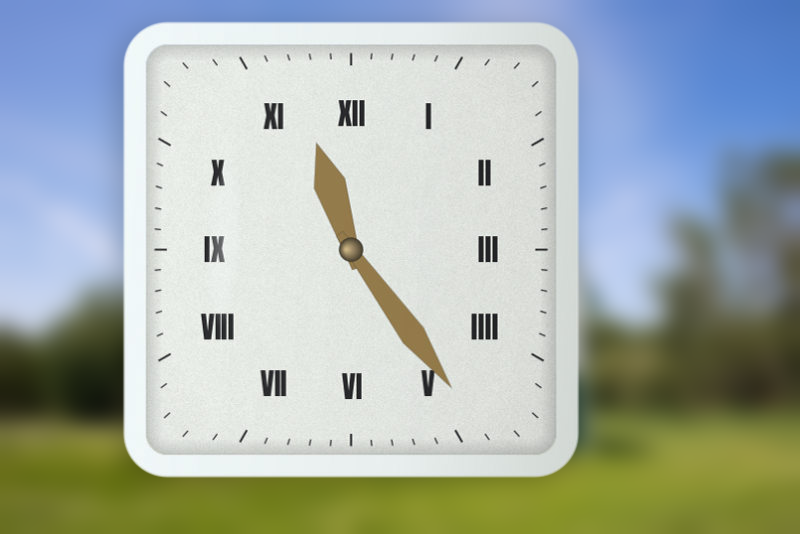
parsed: **11:24**
